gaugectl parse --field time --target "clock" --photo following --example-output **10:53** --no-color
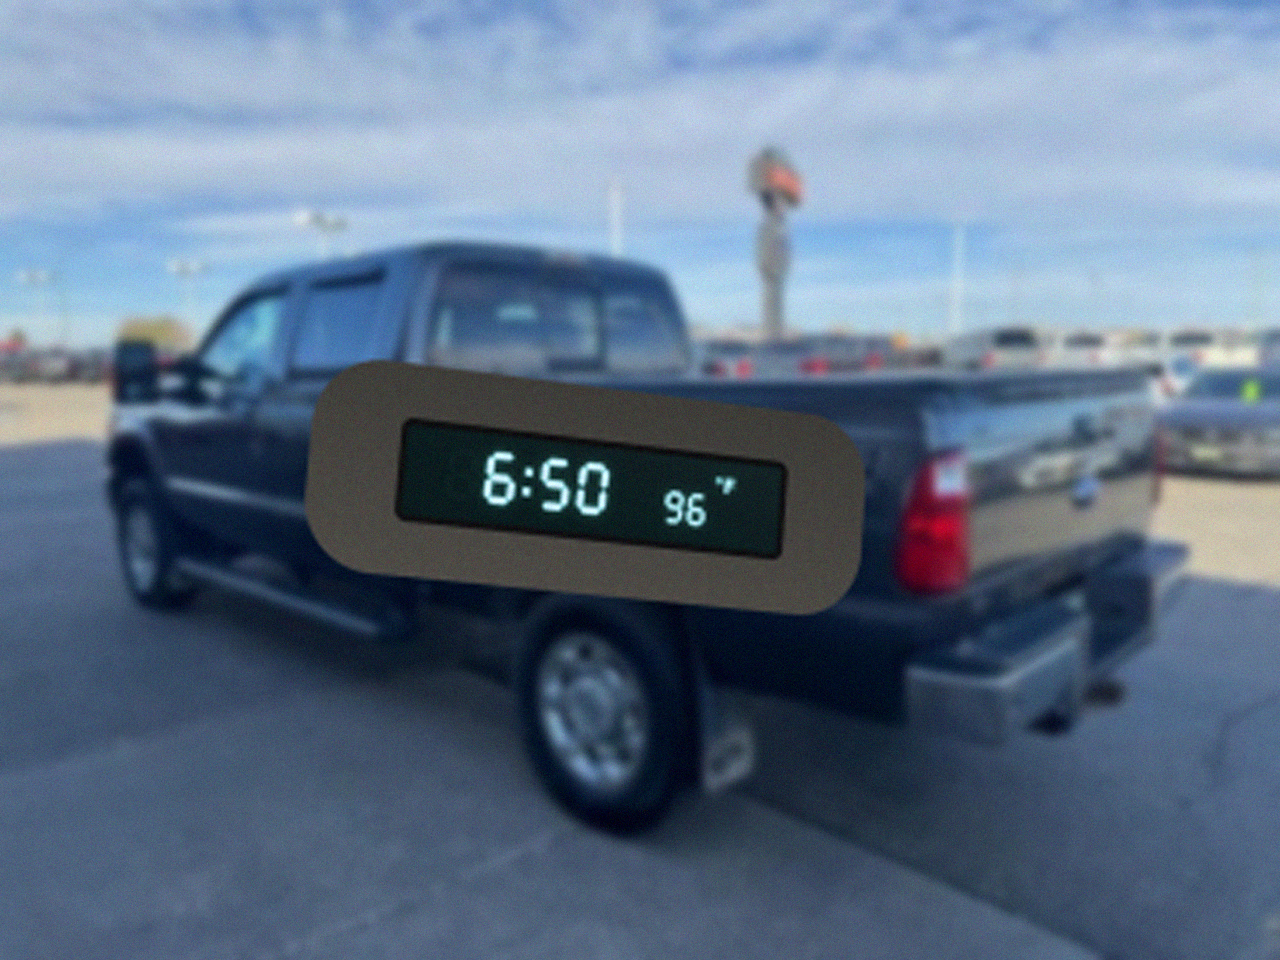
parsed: **6:50**
